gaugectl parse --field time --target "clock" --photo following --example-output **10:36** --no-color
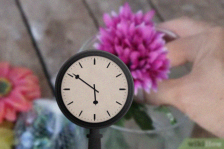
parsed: **5:51**
